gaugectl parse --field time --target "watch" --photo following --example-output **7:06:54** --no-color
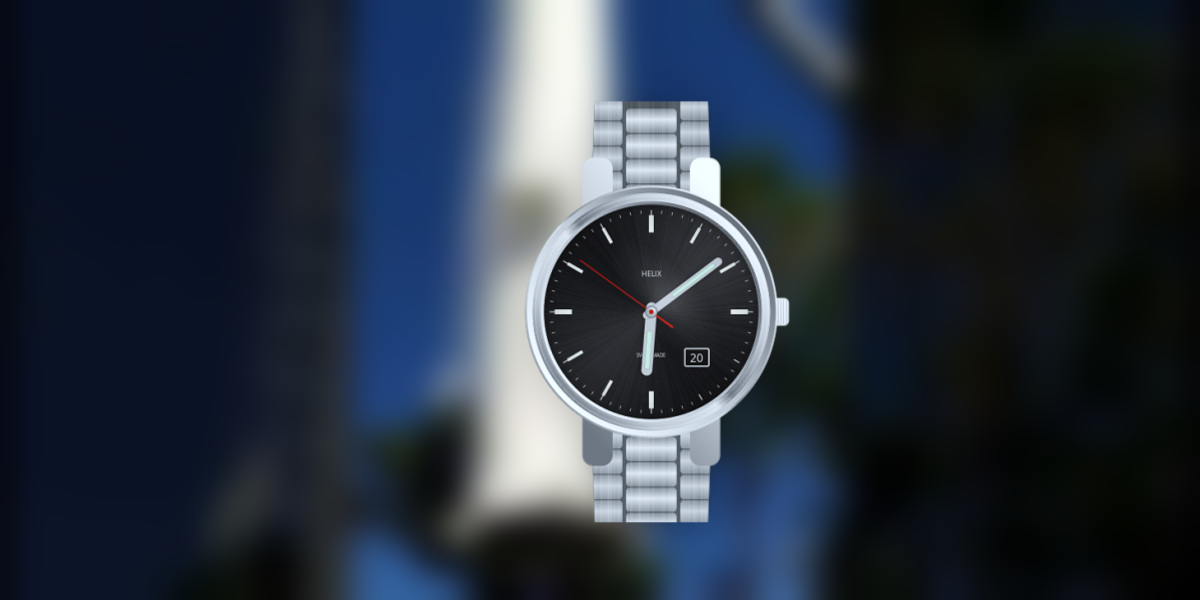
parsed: **6:08:51**
